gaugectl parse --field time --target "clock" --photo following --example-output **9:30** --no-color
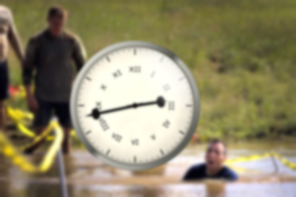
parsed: **2:43**
